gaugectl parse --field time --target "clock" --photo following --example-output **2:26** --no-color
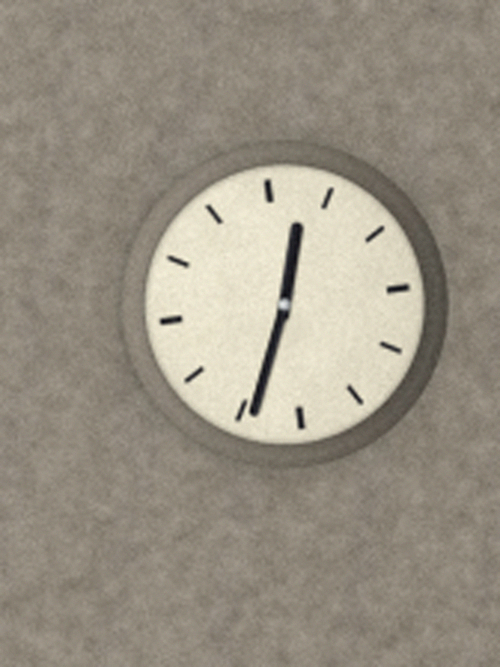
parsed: **12:34**
